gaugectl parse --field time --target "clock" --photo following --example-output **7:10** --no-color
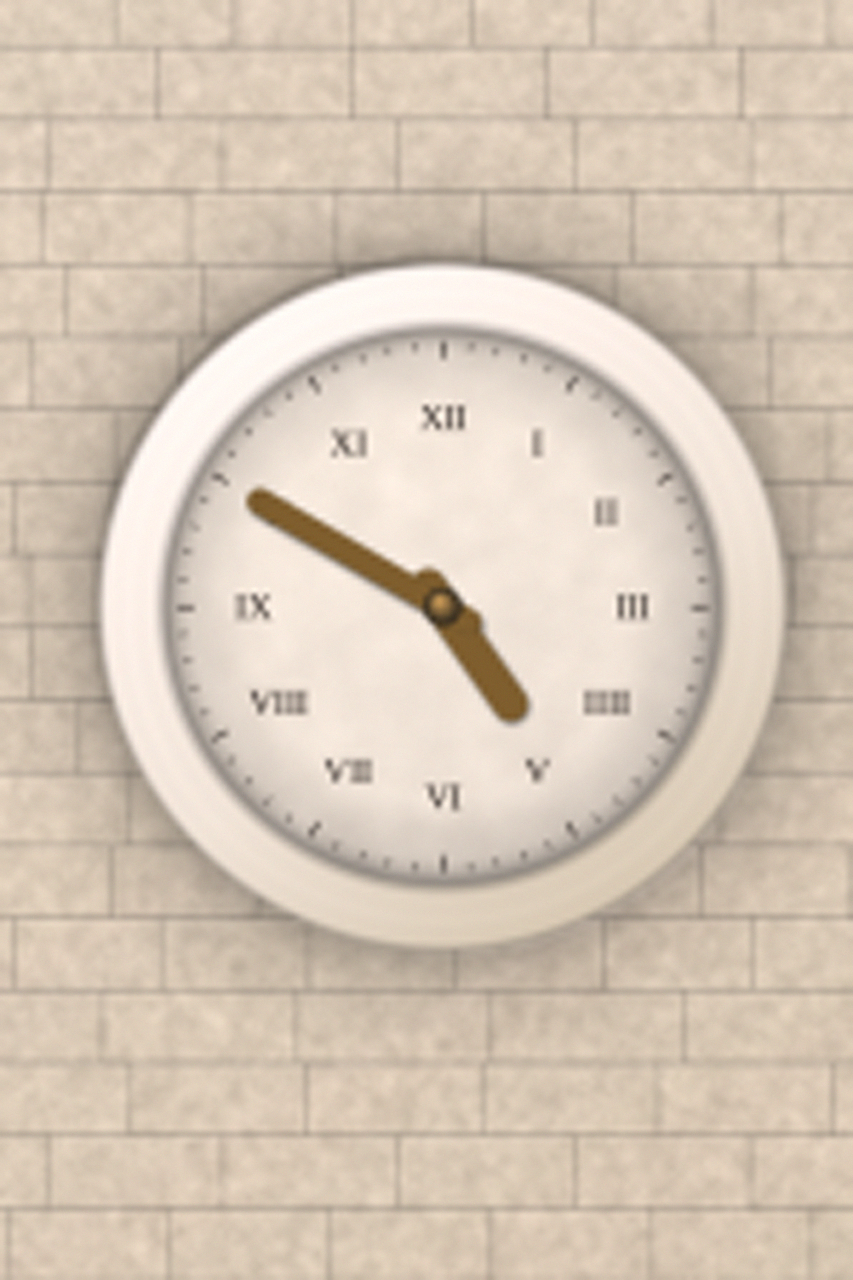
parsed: **4:50**
